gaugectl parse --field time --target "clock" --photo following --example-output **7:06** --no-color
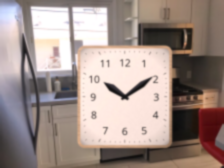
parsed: **10:09**
